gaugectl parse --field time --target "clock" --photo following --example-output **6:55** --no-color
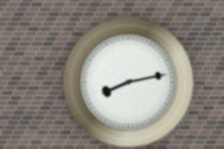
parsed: **8:13**
